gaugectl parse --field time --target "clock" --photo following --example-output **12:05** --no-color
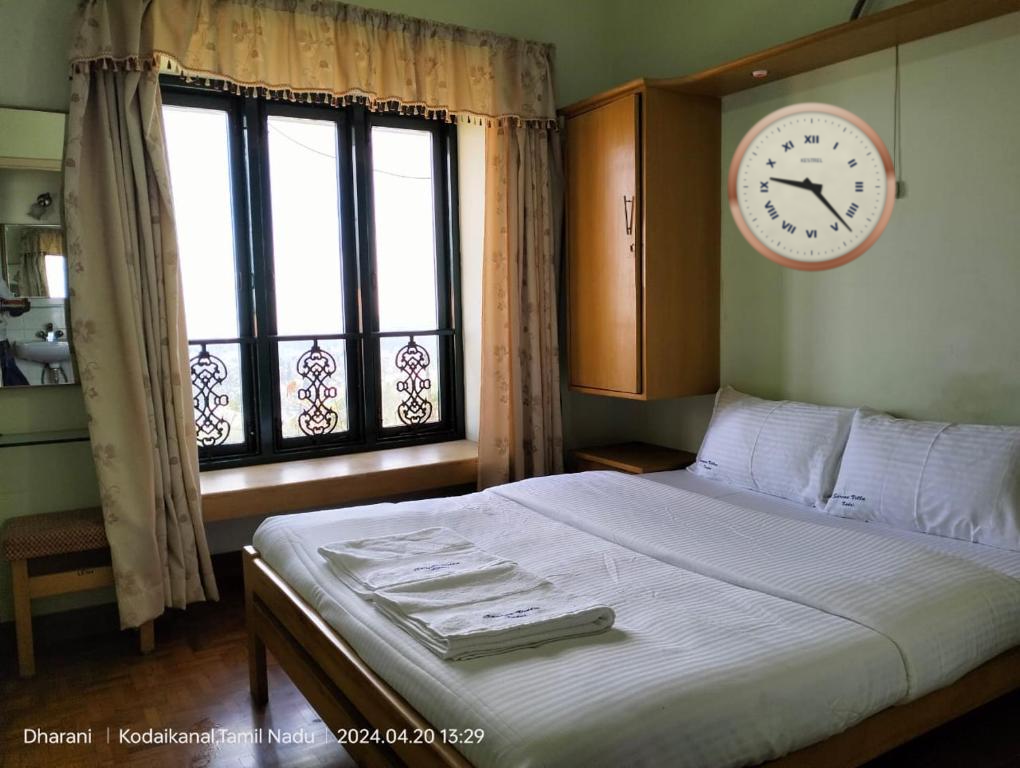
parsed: **9:23**
